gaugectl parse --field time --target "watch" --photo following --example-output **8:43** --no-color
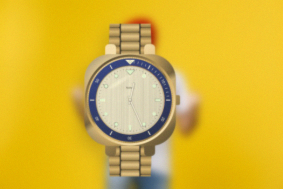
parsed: **12:26**
